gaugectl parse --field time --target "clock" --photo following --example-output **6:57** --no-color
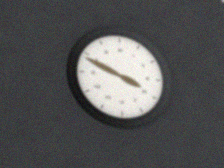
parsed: **3:49**
